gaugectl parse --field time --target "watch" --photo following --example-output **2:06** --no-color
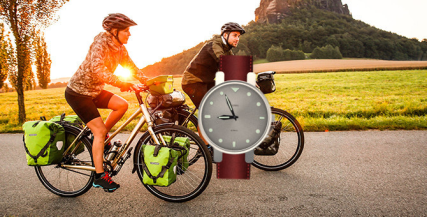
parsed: **8:56**
